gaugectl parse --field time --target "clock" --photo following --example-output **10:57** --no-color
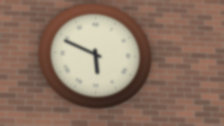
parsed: **5:49**
